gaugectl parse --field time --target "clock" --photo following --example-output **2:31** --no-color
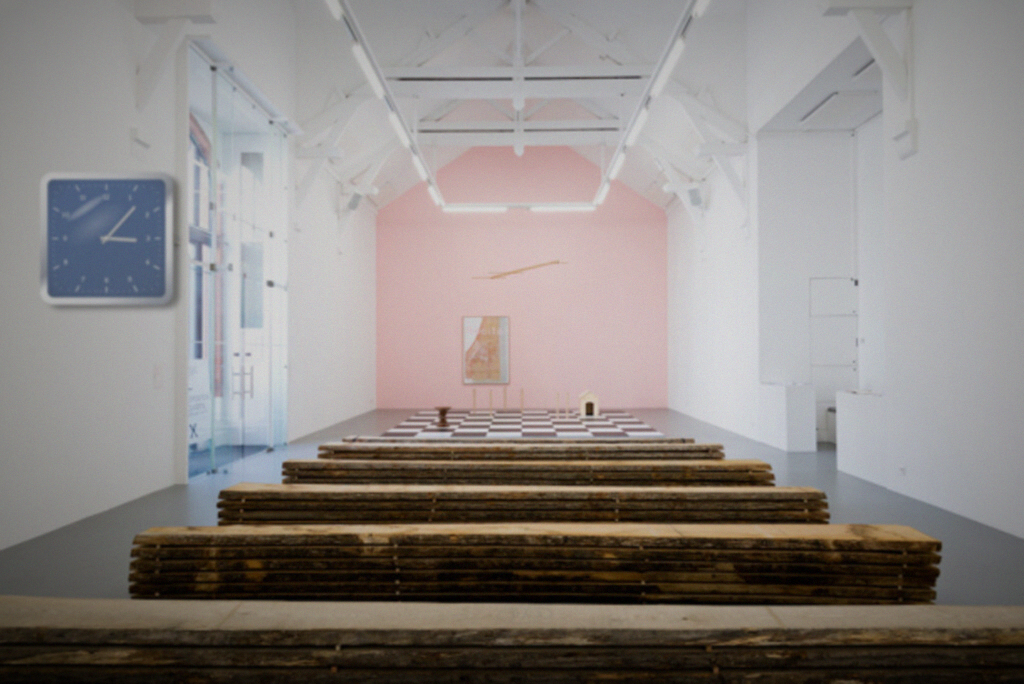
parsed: **3:07**
